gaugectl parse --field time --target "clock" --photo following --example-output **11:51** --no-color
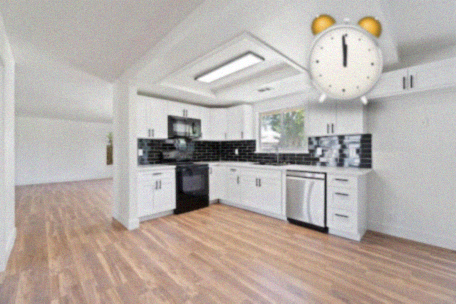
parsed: **11:59**
